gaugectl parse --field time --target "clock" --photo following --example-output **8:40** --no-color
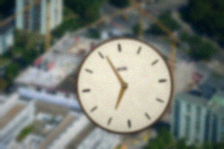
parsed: **6:56**
